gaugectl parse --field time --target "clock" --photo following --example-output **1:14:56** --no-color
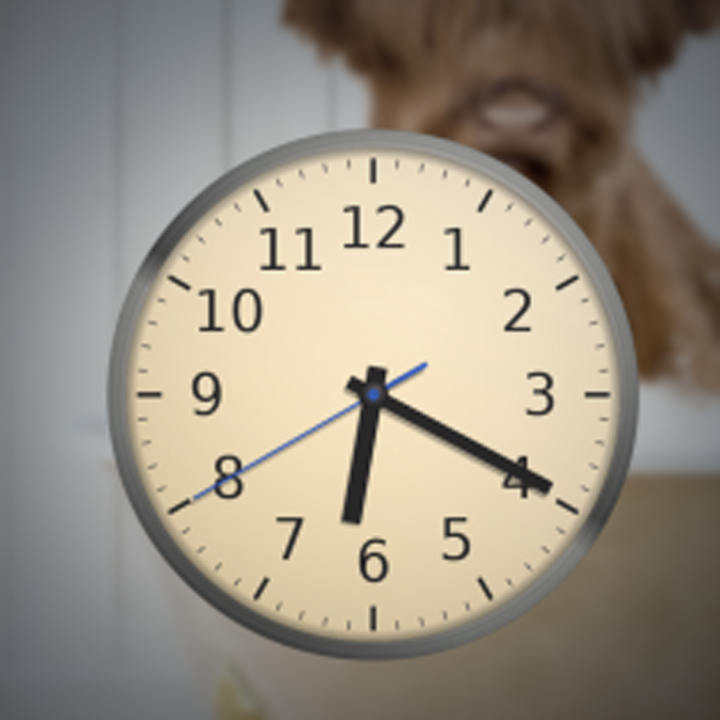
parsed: **6:19:40**
